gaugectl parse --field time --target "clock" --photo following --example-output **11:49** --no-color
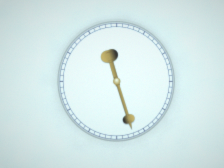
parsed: **11:27**
